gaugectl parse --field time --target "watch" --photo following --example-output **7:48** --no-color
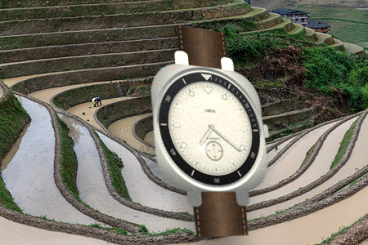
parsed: **7:21**
